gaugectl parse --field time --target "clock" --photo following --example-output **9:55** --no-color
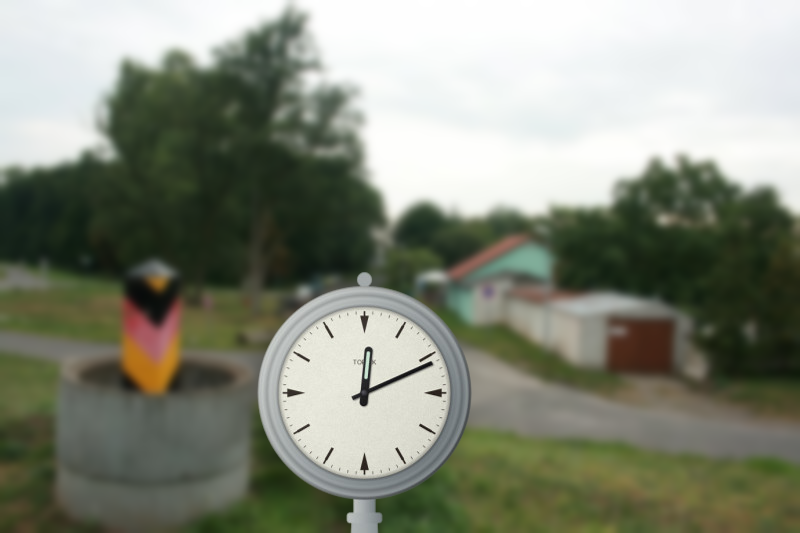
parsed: **12:11**
